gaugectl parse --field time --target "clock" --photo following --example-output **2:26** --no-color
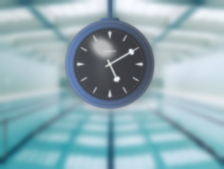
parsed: **5:10**
